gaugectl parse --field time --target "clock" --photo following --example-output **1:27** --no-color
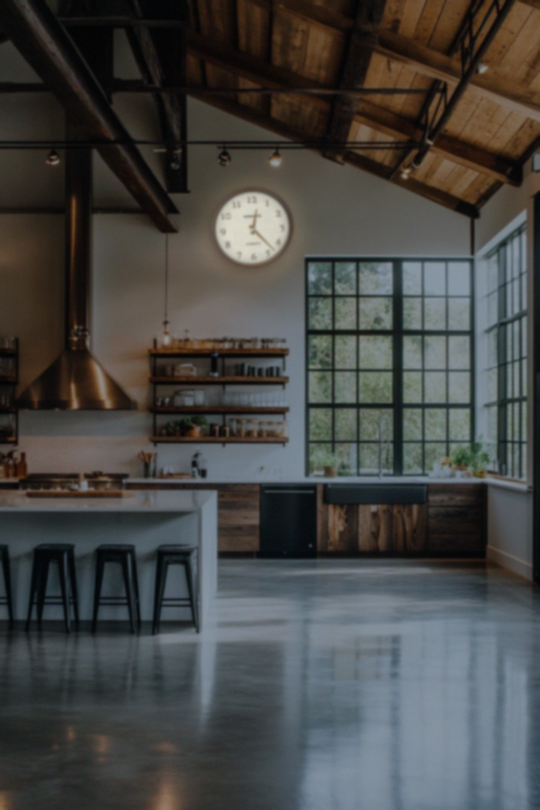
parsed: **12:23**
